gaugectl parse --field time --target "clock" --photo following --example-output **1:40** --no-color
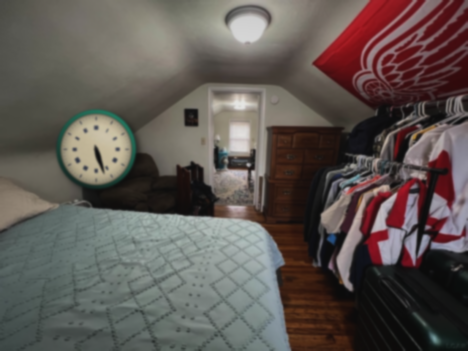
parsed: **5:27**
